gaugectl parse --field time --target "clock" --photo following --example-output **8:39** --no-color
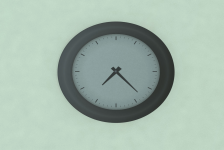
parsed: **7:23**
